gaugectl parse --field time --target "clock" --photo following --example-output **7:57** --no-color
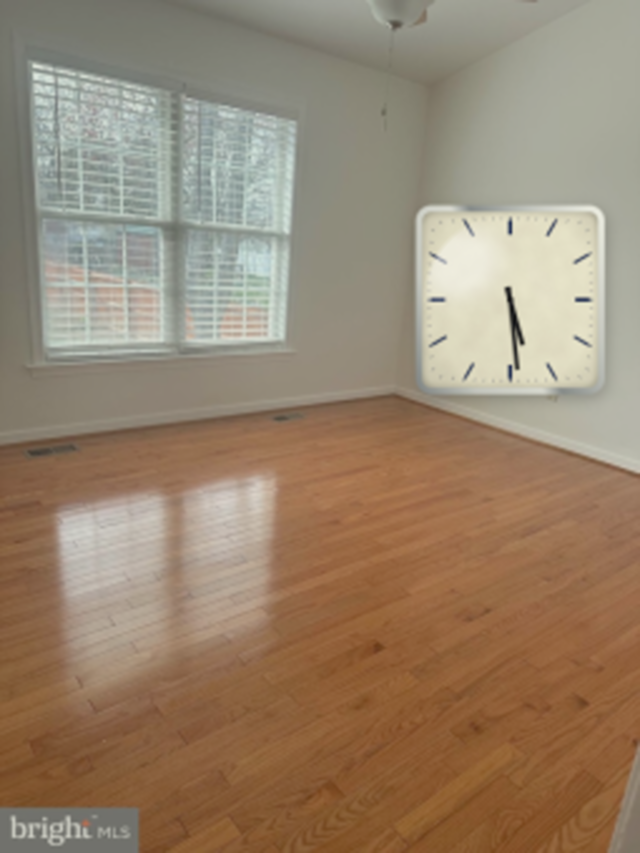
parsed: **5:29**
